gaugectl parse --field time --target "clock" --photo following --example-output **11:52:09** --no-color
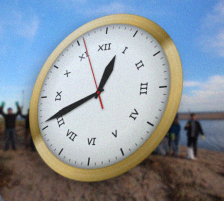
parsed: **12:40:56**
